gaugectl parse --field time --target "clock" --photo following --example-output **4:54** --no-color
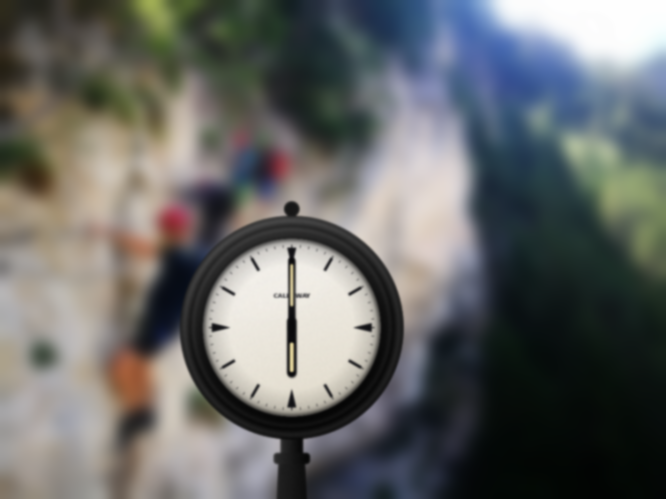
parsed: **6:00**
